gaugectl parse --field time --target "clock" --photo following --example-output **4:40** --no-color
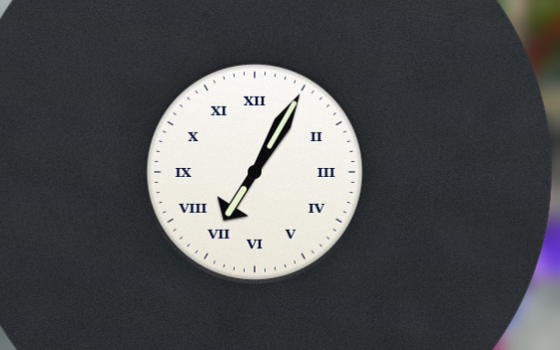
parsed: **7:05**
